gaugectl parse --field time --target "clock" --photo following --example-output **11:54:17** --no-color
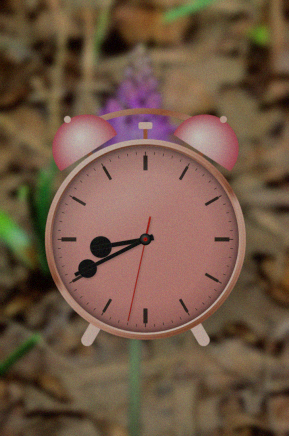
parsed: **8:40:32**
